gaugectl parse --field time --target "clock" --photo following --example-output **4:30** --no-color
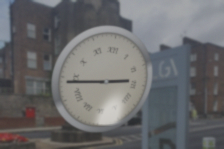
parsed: **2:44**
